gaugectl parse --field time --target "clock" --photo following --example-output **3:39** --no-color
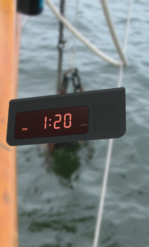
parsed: **1:20**
